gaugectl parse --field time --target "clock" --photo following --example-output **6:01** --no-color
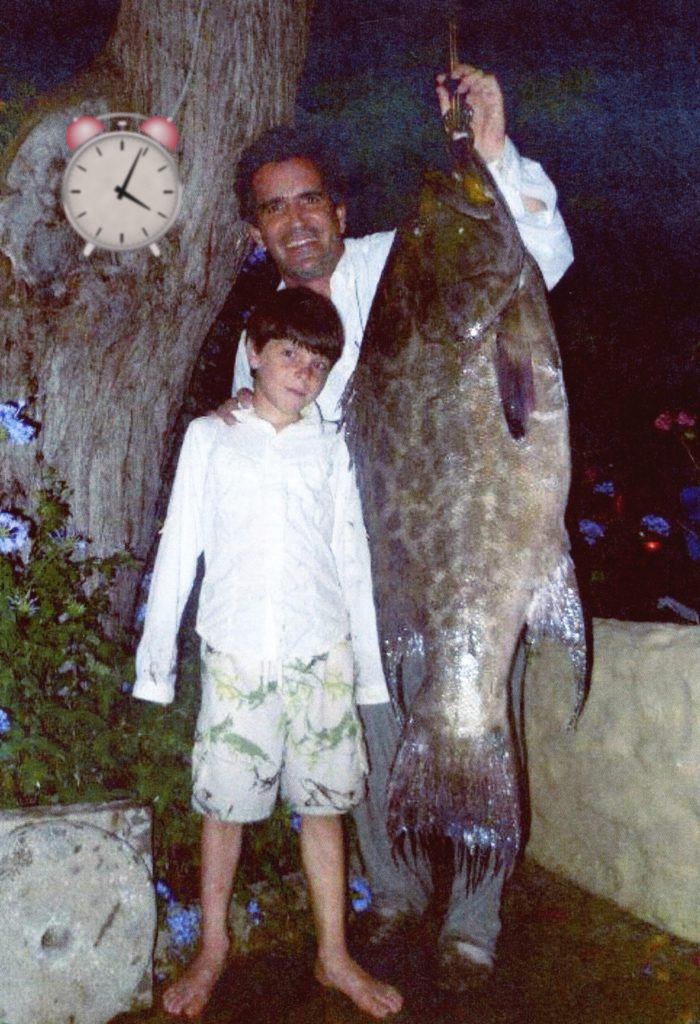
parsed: **4:04**
